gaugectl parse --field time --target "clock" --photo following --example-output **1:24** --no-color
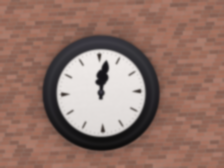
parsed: **12:02**
